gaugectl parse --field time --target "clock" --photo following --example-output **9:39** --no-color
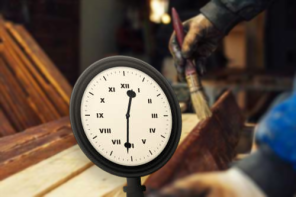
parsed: **12:31**
